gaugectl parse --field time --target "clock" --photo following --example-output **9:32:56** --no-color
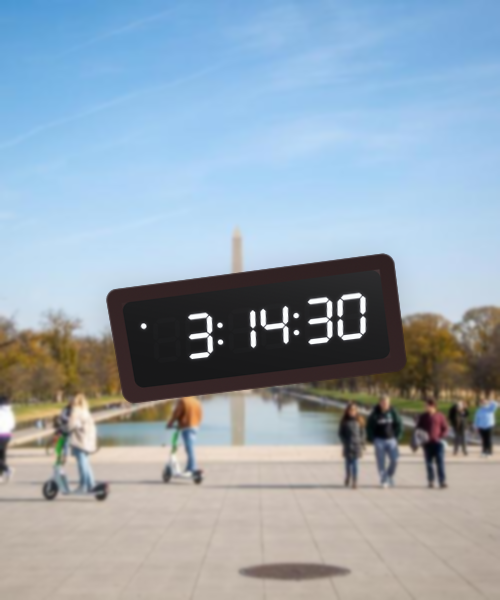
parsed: **3:14:30**
